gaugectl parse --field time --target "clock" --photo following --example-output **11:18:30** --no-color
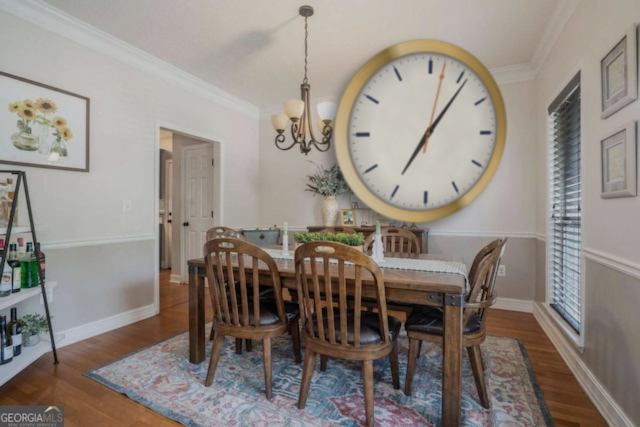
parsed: **7:06:02**
